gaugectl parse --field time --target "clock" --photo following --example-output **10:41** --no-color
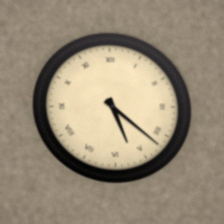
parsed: **5:22**
